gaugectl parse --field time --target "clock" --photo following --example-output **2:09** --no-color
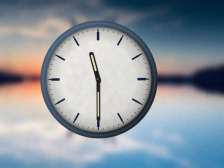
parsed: **11:30**
